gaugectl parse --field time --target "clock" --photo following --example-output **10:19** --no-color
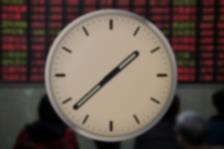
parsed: **1:38**
